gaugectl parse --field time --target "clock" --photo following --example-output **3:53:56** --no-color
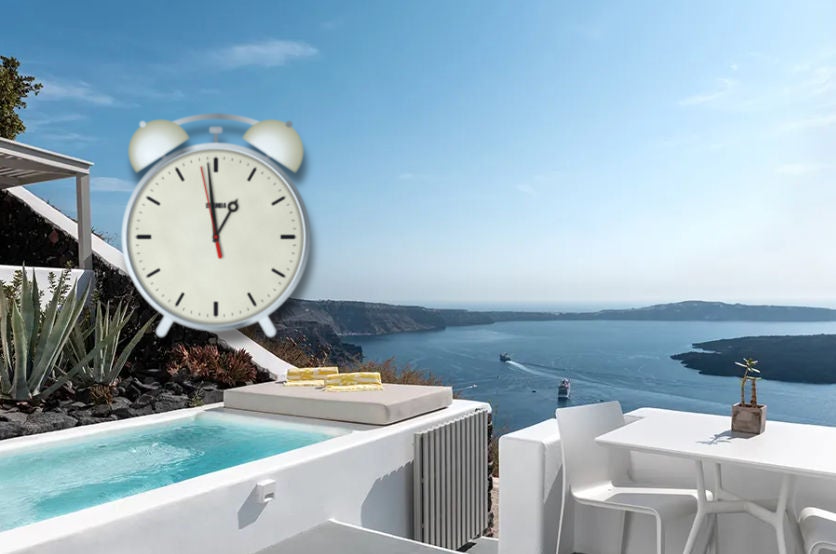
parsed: **12:58:58**
